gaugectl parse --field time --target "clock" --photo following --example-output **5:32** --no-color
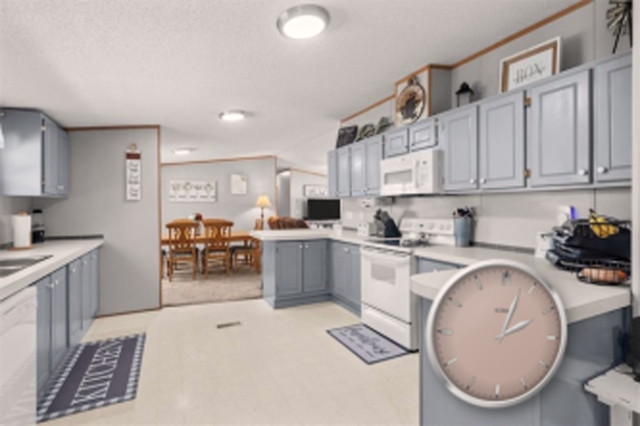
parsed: **2:03**
